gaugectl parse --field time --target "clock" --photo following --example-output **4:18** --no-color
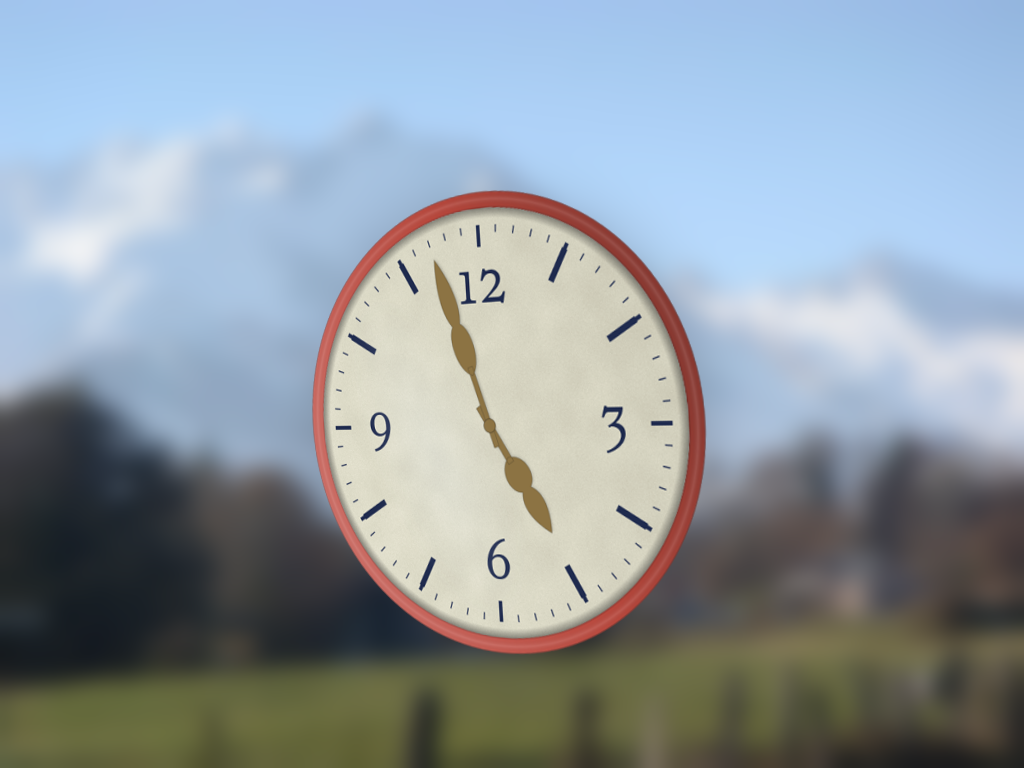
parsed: **4:57**
